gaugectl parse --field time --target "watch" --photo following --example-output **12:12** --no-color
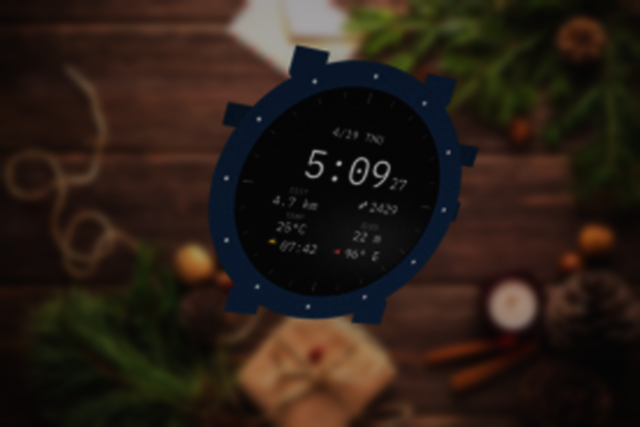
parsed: **5:09**
